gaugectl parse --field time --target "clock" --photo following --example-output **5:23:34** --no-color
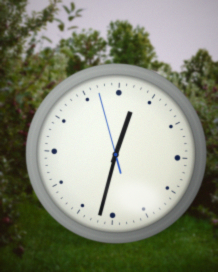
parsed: **12:31:57**
